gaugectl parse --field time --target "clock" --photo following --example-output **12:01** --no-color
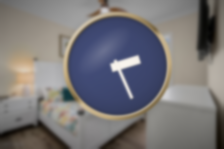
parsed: **2:26**
